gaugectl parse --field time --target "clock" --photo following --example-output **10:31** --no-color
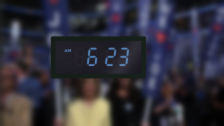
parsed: **6:23**
